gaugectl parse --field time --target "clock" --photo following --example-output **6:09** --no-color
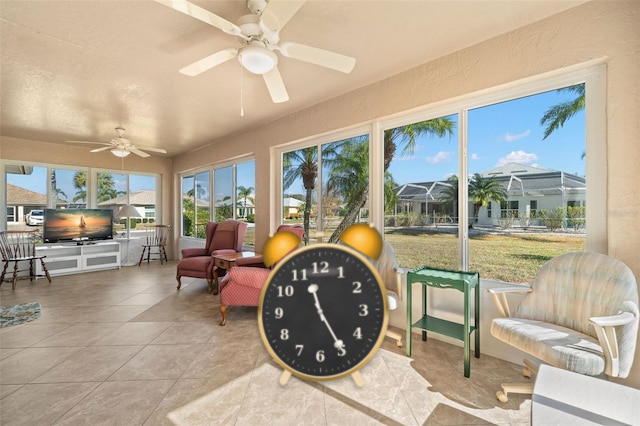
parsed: **11:25**
